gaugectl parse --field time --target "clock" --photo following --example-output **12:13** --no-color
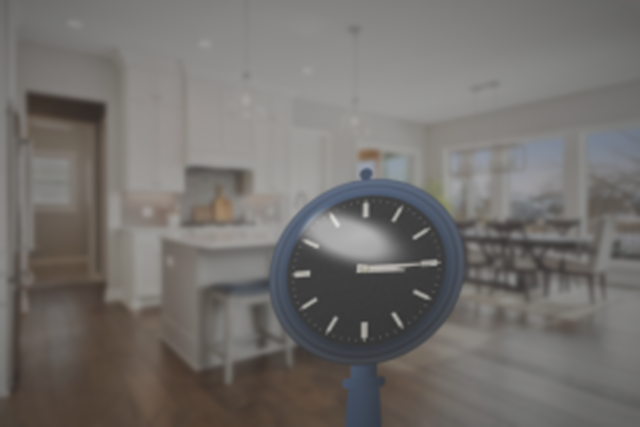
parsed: **3:15**
